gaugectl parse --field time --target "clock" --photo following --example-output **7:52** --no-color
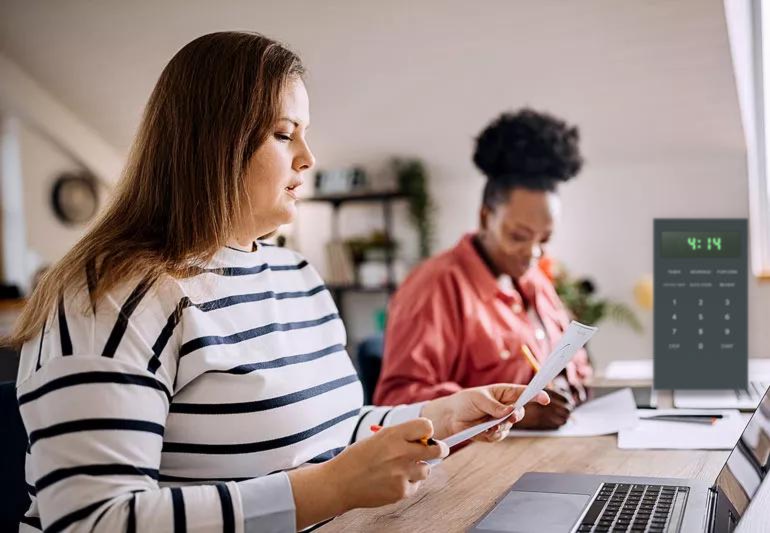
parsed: **4:14**
